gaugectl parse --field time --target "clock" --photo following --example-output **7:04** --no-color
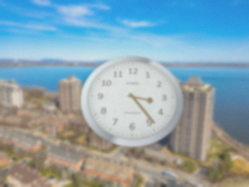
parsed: **3:24**
